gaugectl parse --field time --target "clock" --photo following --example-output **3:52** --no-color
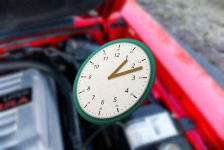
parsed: **1:12**
